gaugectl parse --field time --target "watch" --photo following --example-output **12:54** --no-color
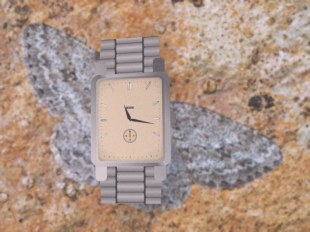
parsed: **11:17**
